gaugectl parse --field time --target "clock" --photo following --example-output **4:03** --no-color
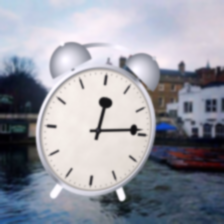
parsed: **12:14**
